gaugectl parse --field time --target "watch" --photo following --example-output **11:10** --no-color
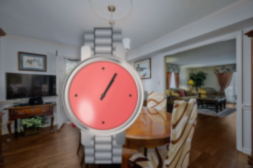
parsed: **1:05**
